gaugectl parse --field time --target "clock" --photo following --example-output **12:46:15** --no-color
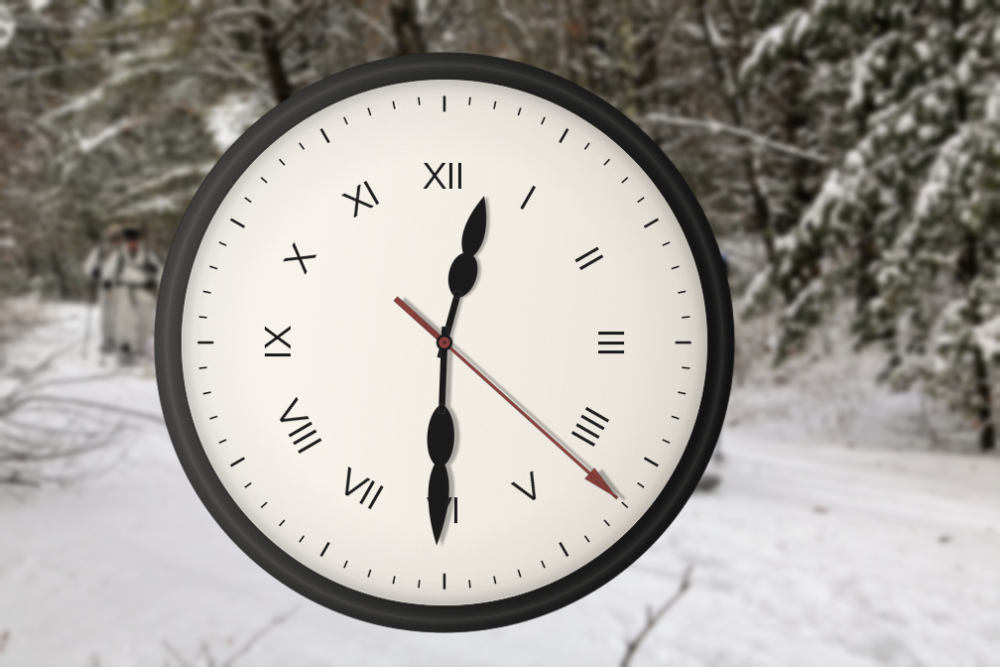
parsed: **12:30:22**
